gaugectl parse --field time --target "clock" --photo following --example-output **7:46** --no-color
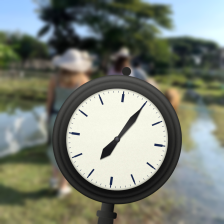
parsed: **7:05**
